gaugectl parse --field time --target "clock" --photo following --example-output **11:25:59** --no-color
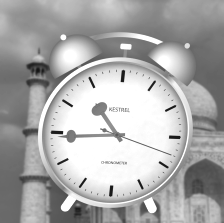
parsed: **10:44:18**
